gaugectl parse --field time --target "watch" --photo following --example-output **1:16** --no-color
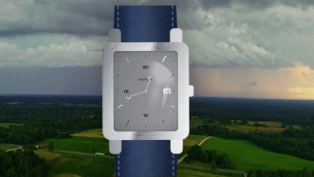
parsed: **12:42**
